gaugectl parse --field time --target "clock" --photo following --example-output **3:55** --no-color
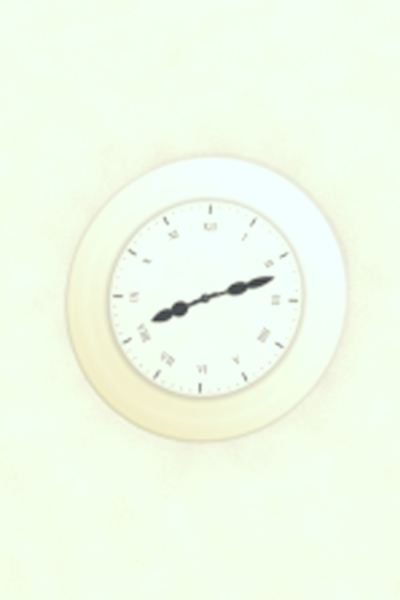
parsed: **8:12**
